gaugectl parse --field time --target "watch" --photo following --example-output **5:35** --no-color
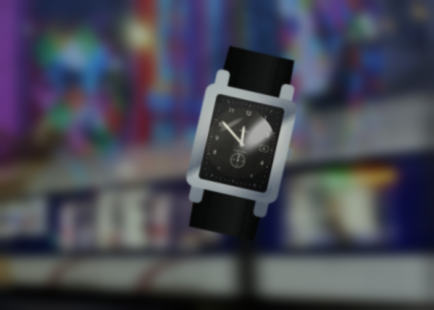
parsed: **11:51**
